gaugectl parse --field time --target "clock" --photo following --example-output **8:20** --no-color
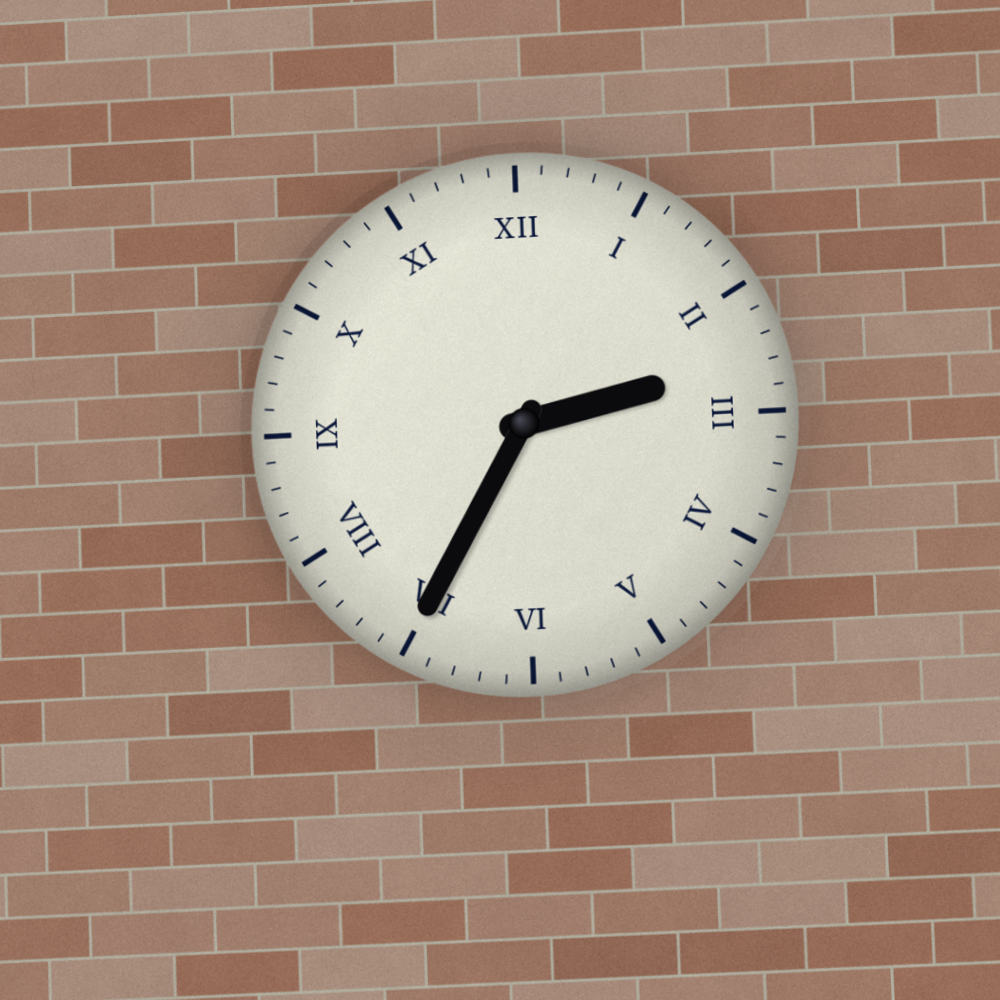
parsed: **2:35**
